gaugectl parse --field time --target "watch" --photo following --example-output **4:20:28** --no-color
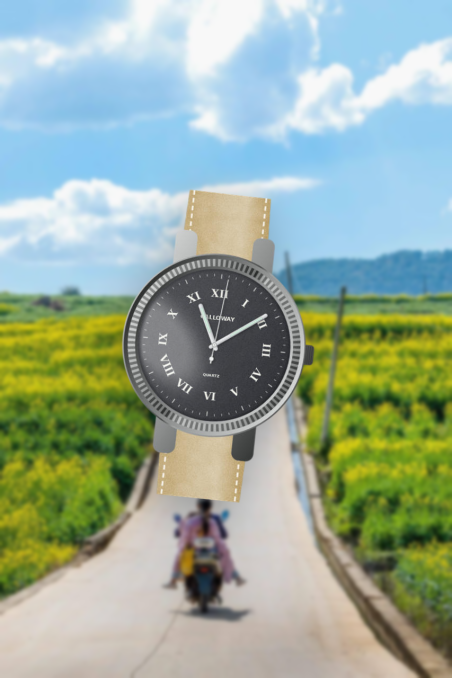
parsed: **11:09:01**
